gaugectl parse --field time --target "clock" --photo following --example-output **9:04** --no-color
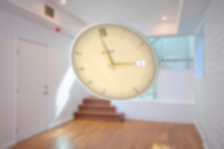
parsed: **2:59**
